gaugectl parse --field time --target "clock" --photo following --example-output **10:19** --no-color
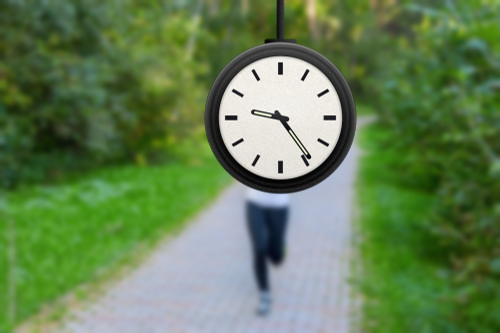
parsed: **9:24**
